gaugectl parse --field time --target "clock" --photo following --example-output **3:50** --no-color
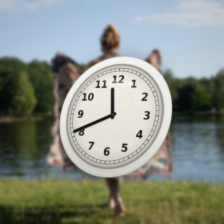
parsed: **11:41**
